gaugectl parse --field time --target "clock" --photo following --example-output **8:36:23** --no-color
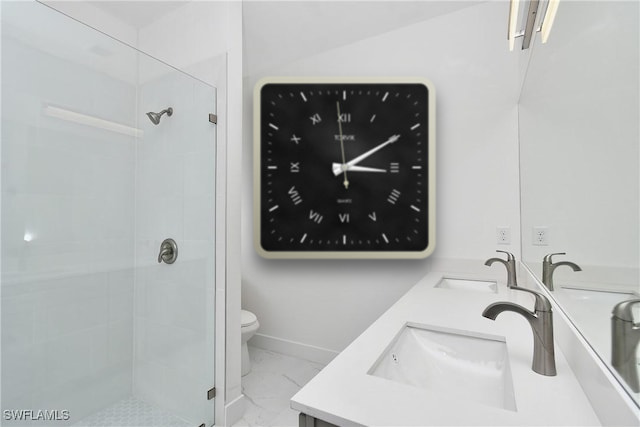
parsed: **3:09:59**
